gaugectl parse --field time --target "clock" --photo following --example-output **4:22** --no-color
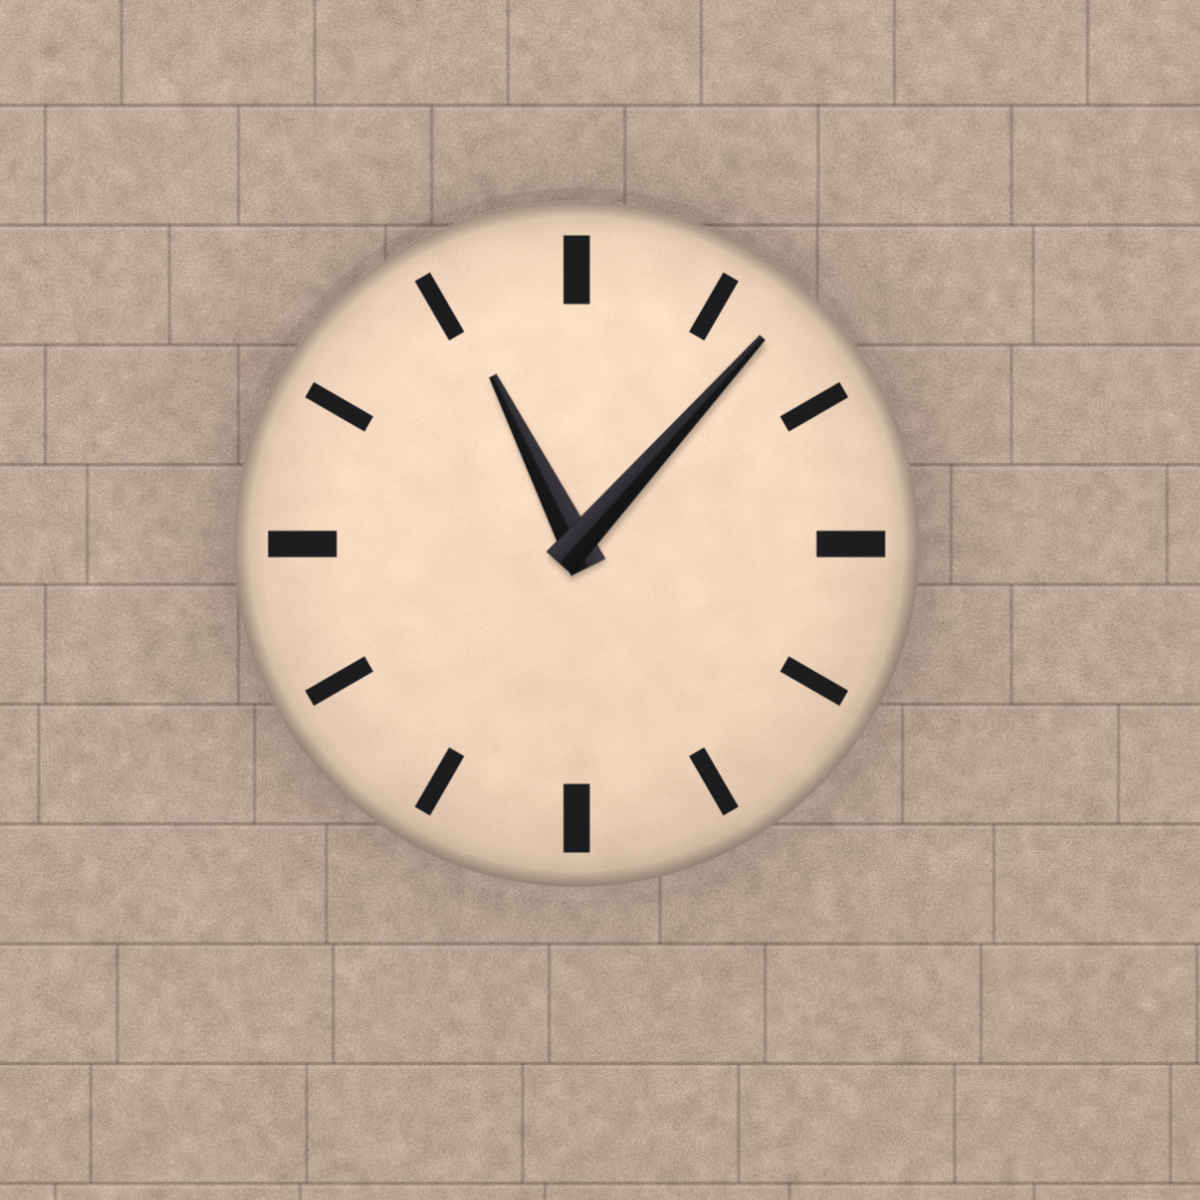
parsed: **11:07**
